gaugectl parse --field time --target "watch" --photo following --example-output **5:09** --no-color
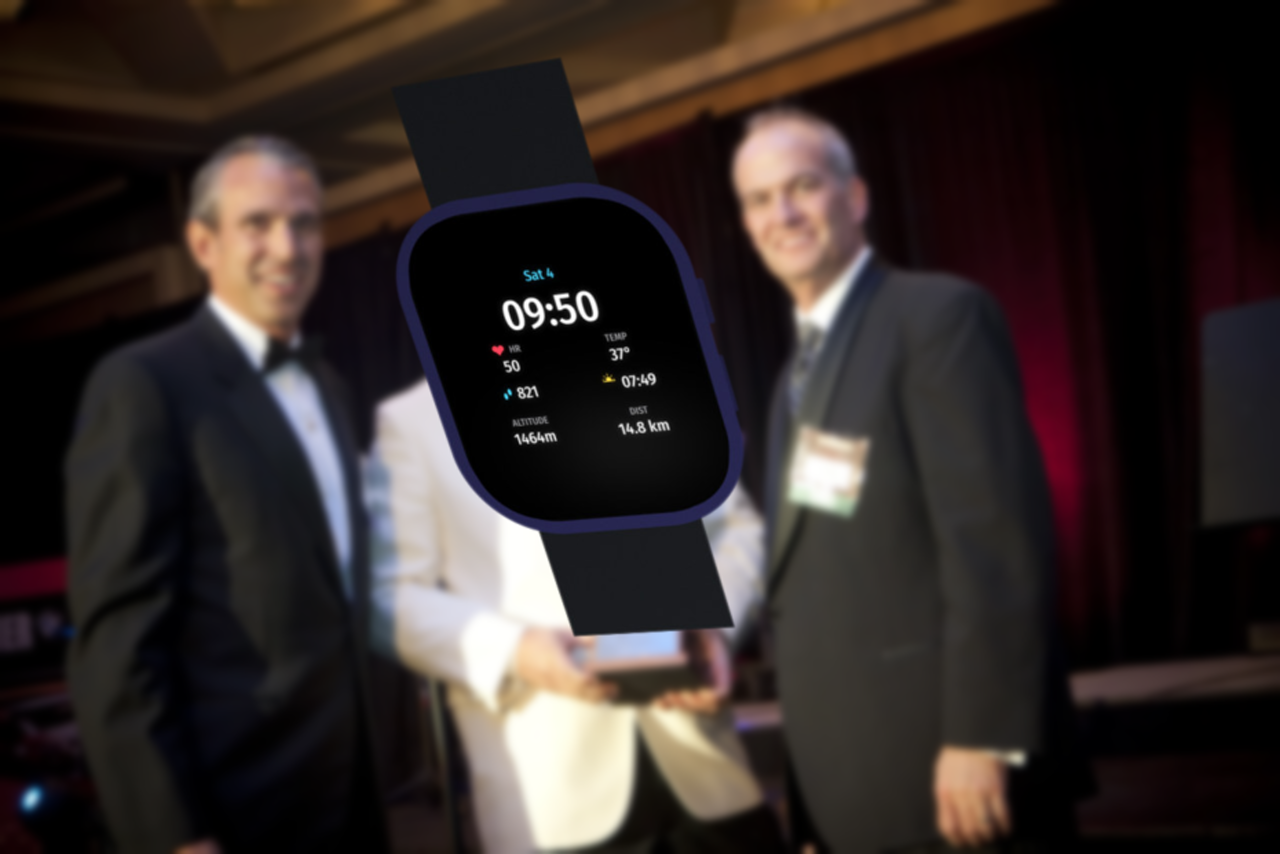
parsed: **9:50**
